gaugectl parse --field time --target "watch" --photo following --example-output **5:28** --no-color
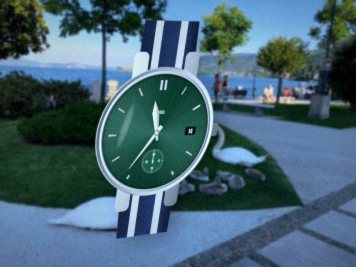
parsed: **11:36**
